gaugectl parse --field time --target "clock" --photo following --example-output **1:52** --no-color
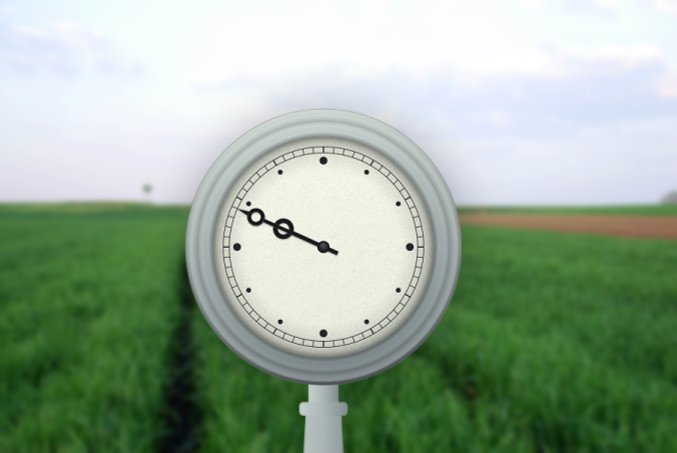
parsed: **9:49**
